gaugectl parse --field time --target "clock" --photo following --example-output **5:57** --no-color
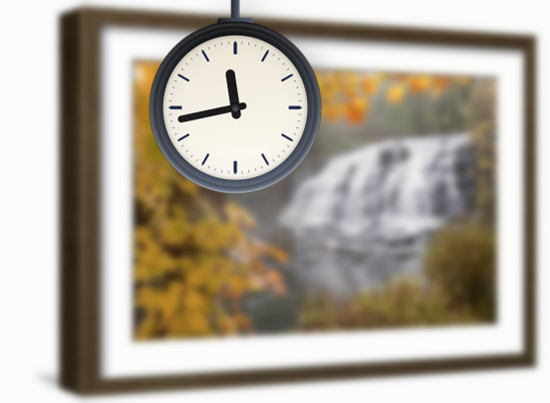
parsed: **11:43**
